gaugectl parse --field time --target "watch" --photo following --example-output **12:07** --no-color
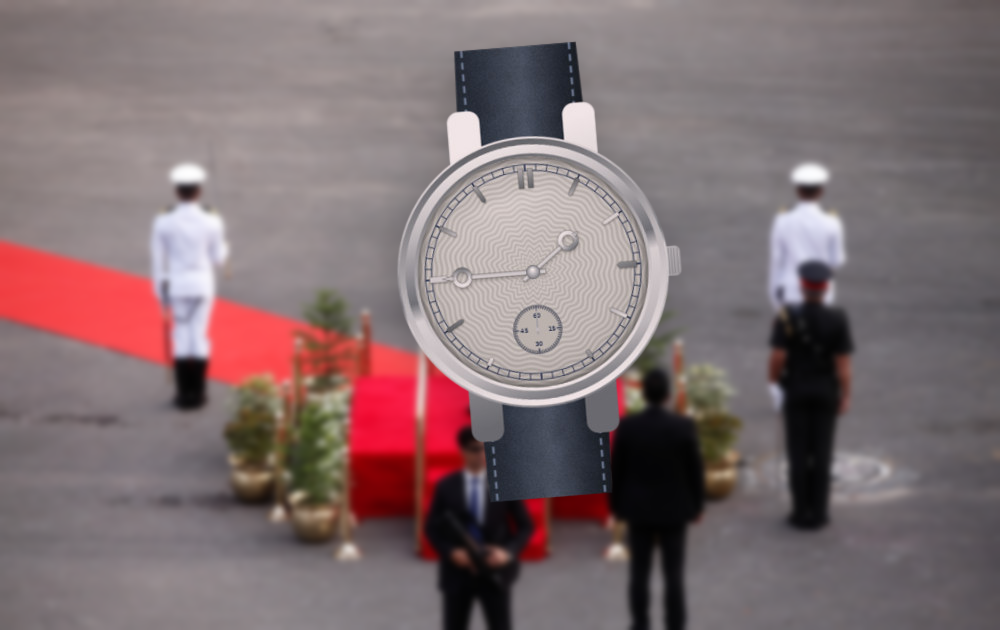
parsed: **1:45**
